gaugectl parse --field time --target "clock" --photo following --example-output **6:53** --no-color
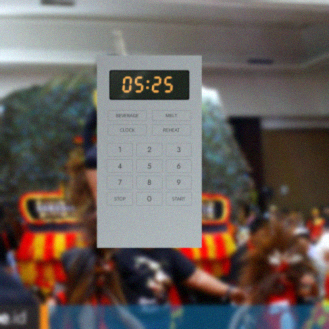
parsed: **5:25**
